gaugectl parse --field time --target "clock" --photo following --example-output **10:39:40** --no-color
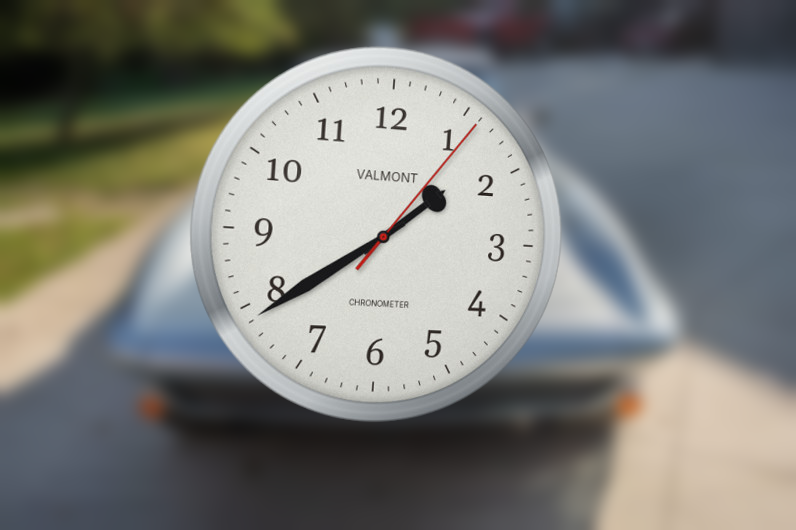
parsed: **1:39:06**
